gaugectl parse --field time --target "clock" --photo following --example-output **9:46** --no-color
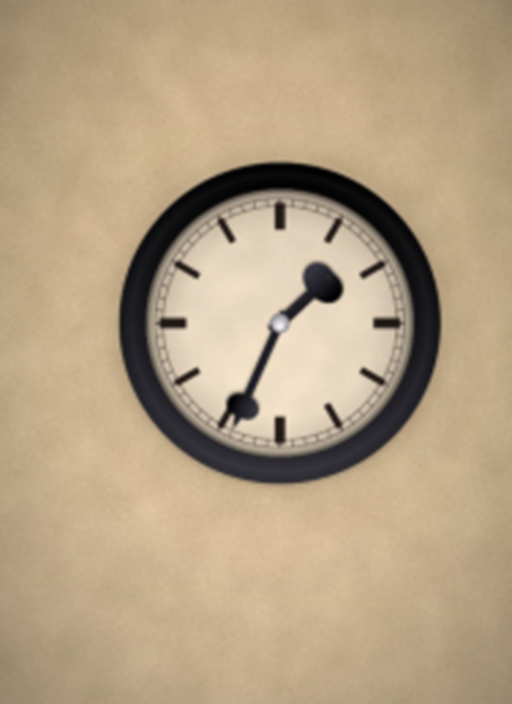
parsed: **1:34**
